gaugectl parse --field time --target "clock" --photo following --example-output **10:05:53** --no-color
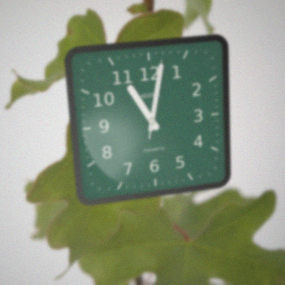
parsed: **11:02:02**
